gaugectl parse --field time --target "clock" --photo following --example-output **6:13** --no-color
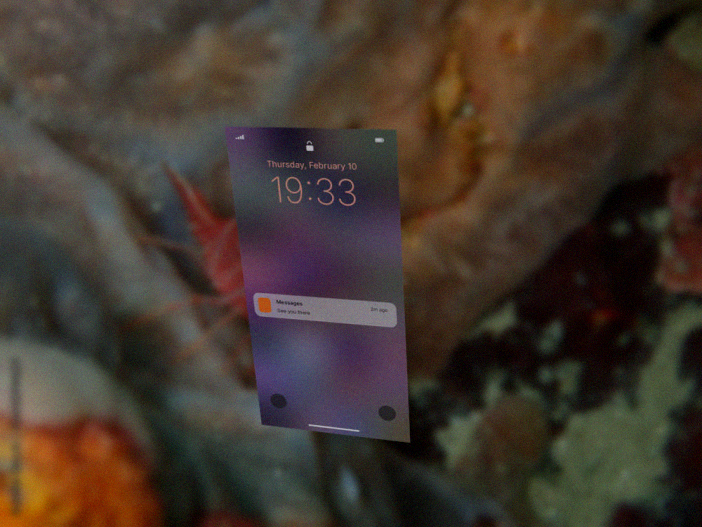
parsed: **19:33**
